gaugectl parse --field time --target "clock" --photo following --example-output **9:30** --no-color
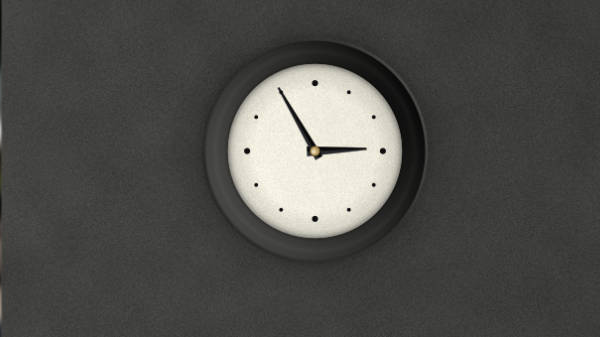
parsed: **2:55**
